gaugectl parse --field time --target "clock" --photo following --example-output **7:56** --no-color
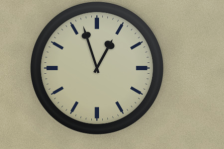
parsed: **12:57**
